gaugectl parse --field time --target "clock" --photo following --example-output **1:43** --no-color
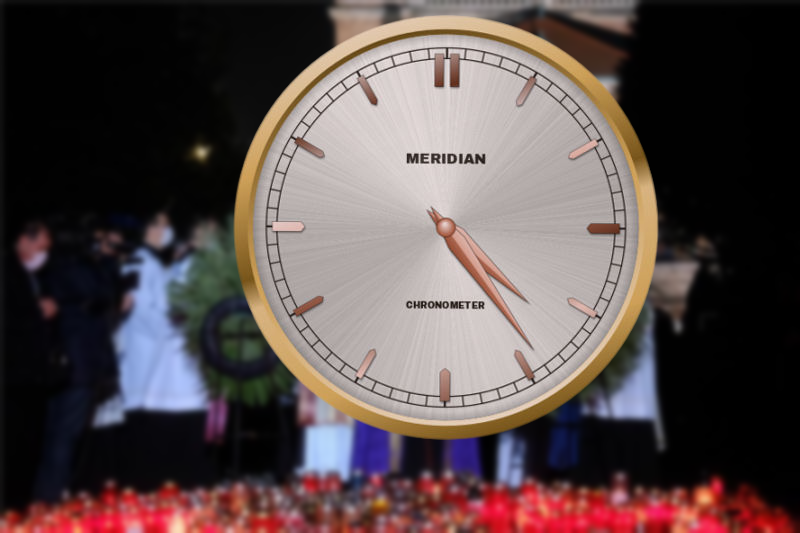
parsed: **4:24**
